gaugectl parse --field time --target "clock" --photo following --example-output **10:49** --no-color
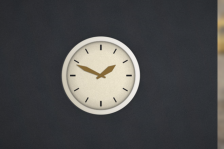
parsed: **1:49**
